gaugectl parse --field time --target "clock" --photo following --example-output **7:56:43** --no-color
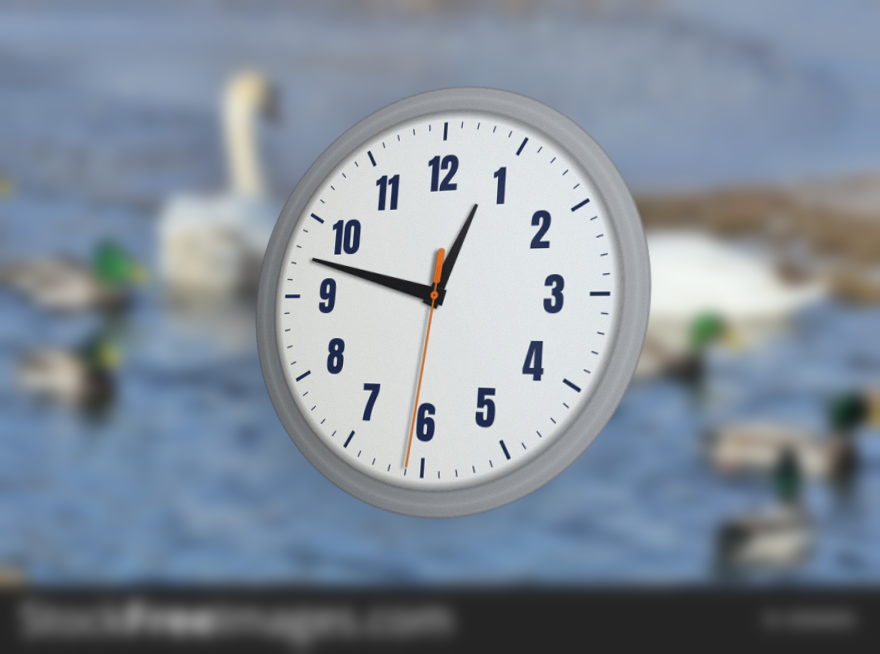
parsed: **12:47:31**
